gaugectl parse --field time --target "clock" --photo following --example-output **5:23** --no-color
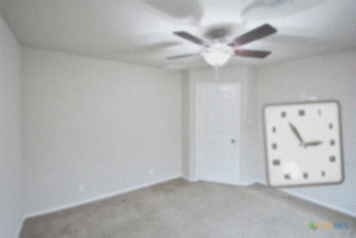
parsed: **2:55**
